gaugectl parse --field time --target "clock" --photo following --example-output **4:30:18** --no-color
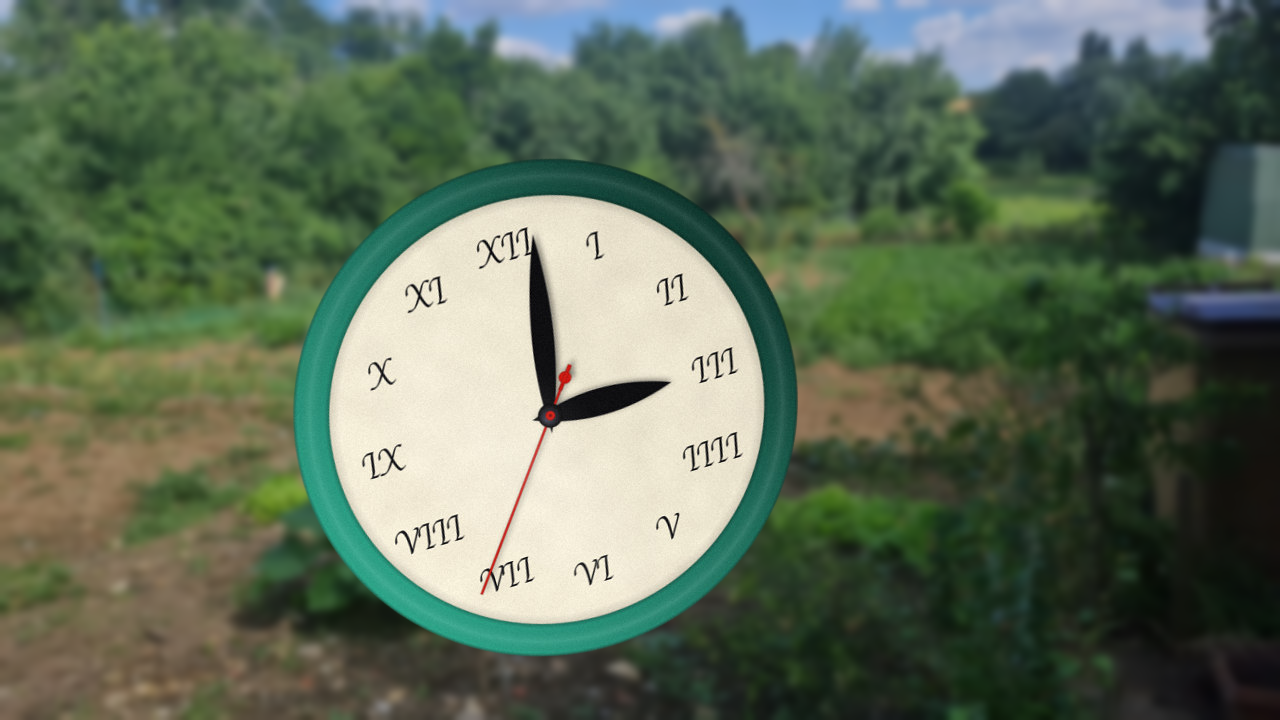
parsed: **3:01:36**
